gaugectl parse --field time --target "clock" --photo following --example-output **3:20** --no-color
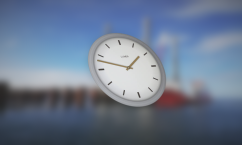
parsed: **1:48**
